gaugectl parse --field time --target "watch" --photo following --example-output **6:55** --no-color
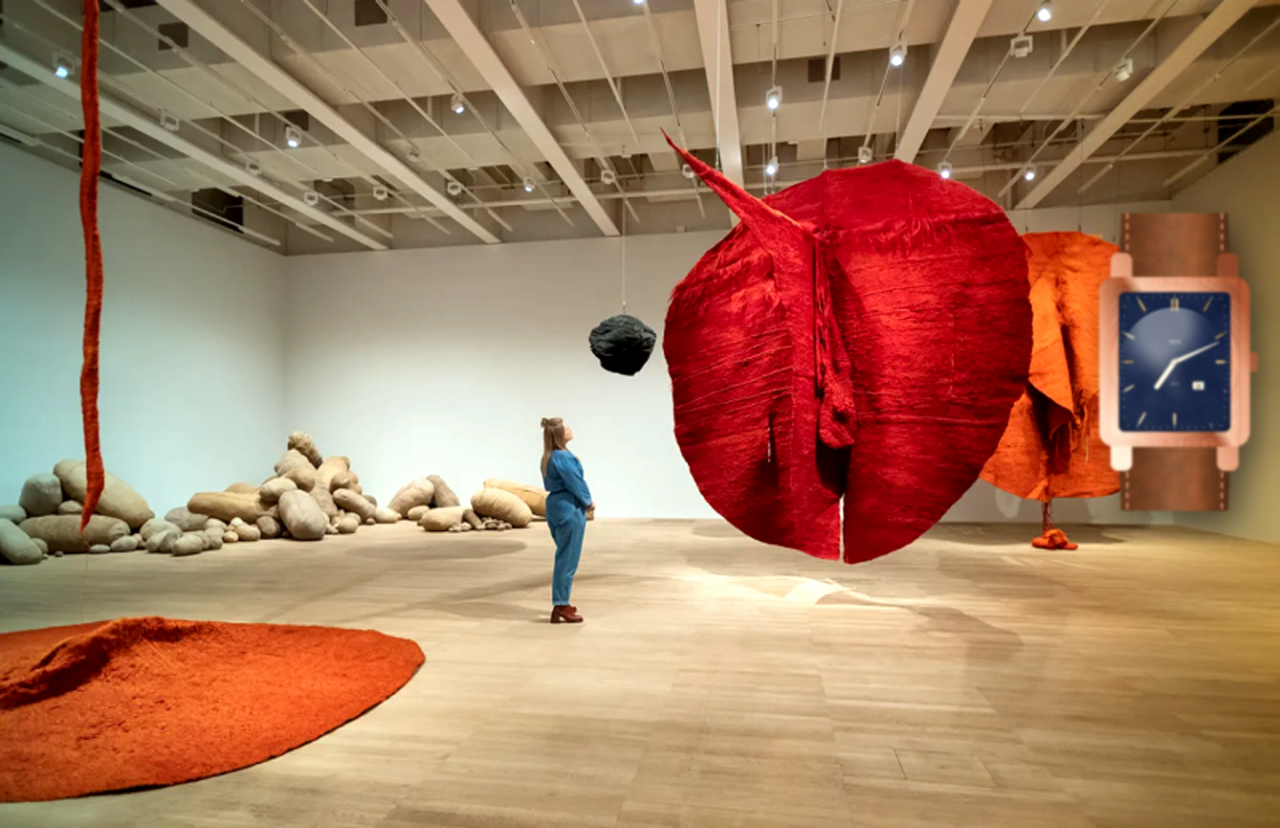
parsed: **7:11**
